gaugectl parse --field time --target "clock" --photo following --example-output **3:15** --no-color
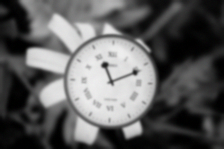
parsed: **11:11**
